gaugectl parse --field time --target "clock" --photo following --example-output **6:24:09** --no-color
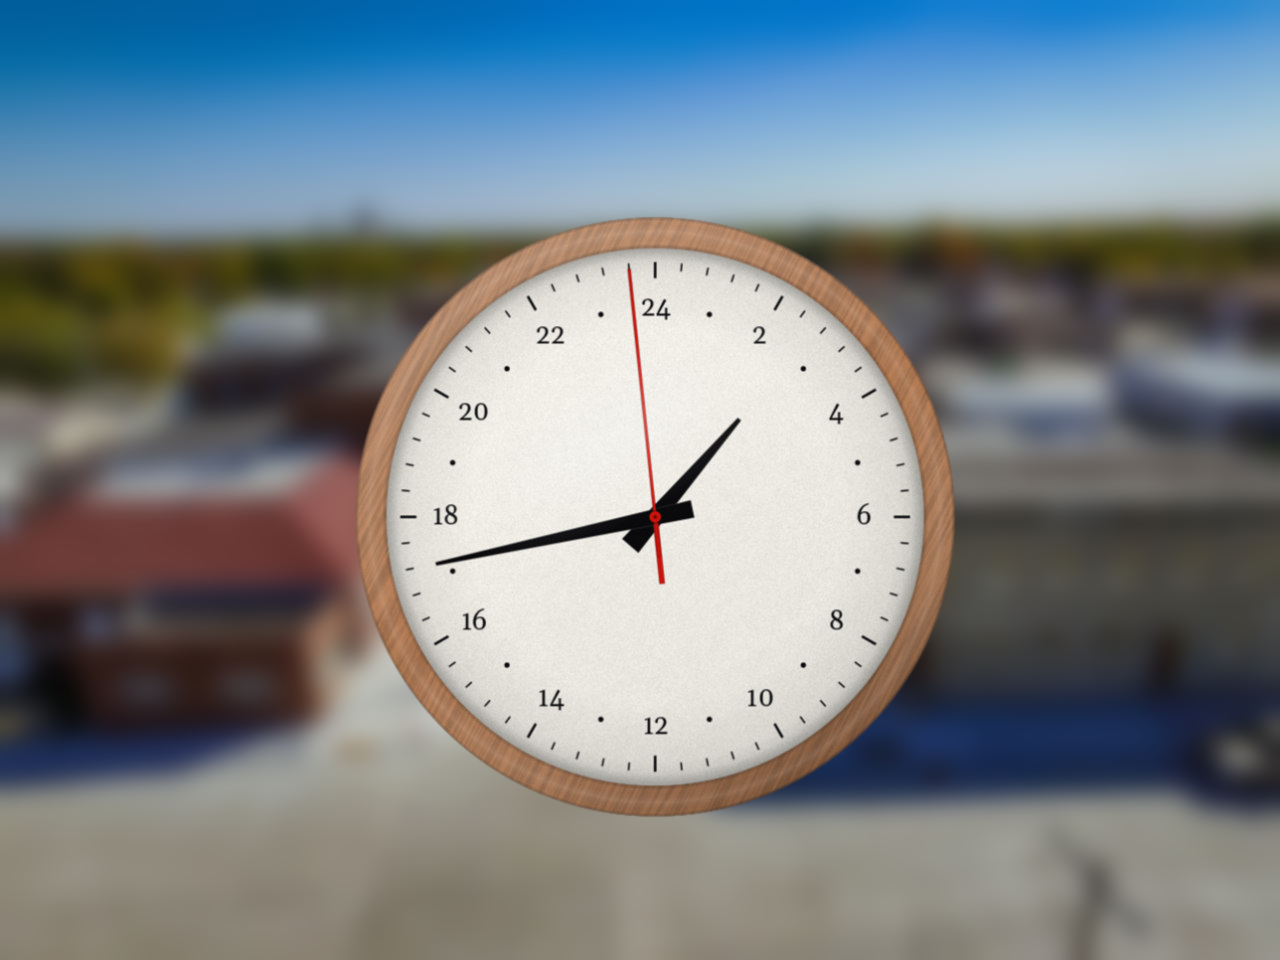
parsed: **2:42:59**
